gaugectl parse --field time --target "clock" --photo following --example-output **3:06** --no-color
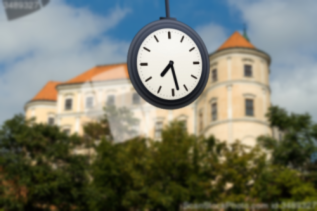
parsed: **7:28**
